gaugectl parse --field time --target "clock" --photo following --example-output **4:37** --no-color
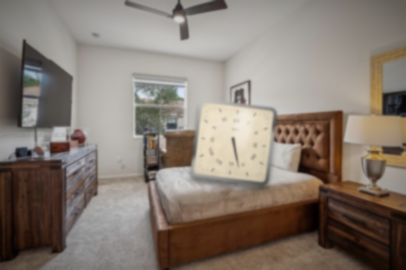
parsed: **5:27**
